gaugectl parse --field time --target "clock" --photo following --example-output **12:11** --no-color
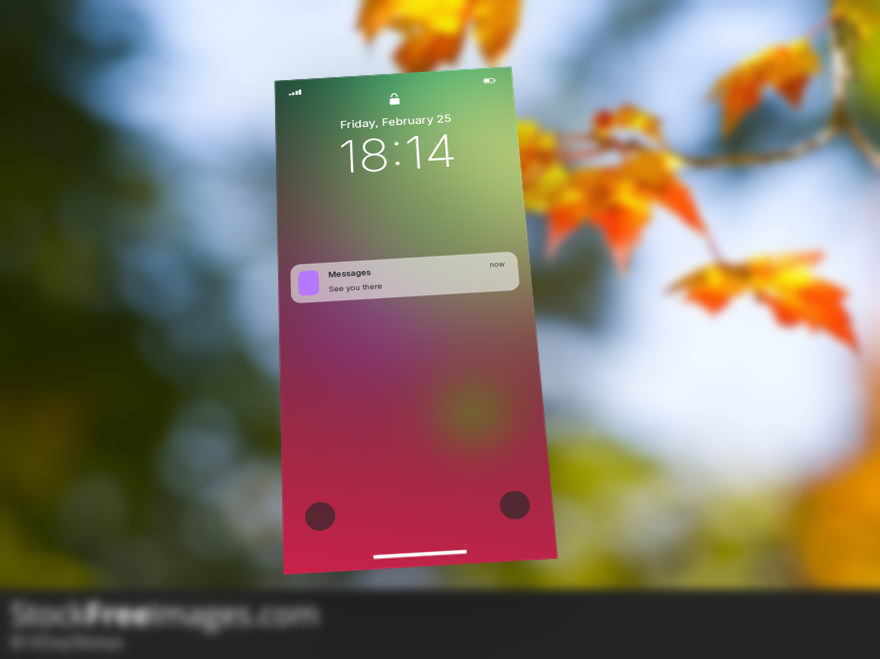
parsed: **18:14**
